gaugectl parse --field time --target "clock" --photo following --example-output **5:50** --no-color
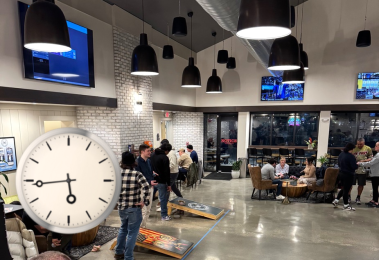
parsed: **5:44**
